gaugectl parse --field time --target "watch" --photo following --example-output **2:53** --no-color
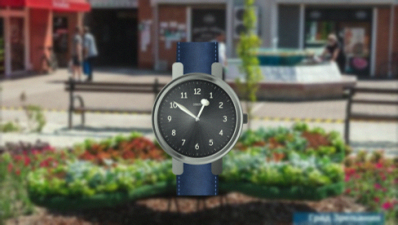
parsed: **12:51**
